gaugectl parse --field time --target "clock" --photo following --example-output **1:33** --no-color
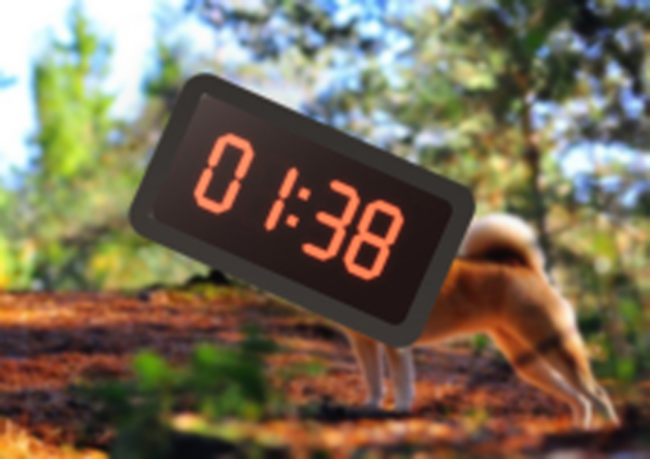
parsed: **1:38**
